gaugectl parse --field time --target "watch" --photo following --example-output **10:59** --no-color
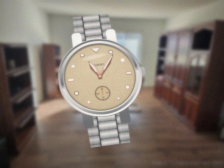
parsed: **11:06**
